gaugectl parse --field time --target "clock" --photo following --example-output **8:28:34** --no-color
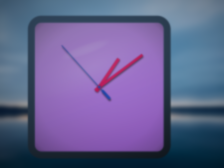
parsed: **1:08:53**
